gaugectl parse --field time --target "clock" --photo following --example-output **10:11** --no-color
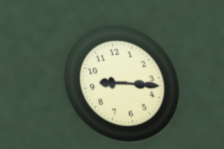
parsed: **9:17**
